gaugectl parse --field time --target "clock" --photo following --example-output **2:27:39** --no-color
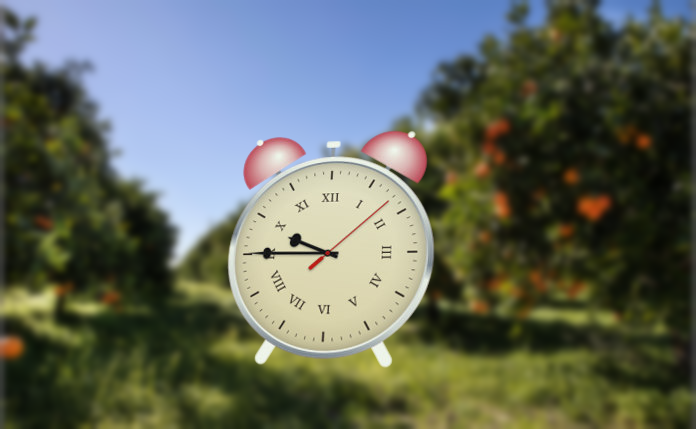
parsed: **9:45:08**
